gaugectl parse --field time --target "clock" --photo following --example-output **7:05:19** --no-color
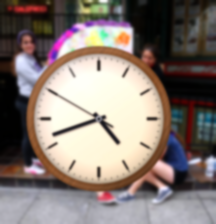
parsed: **4:41:50**
